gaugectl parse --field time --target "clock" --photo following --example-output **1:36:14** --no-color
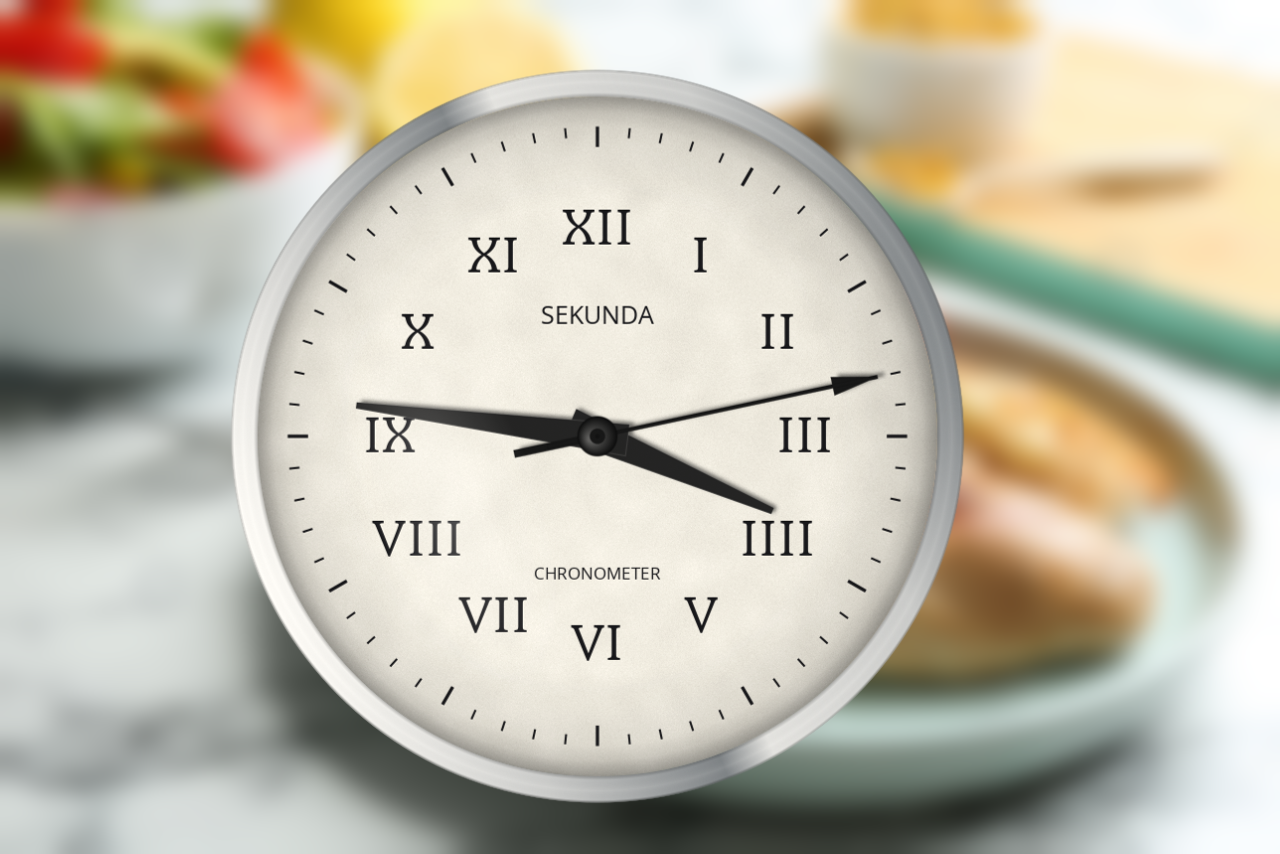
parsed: **3:46:13**
